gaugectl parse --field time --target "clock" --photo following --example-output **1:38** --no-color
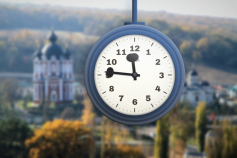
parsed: **11:46**
